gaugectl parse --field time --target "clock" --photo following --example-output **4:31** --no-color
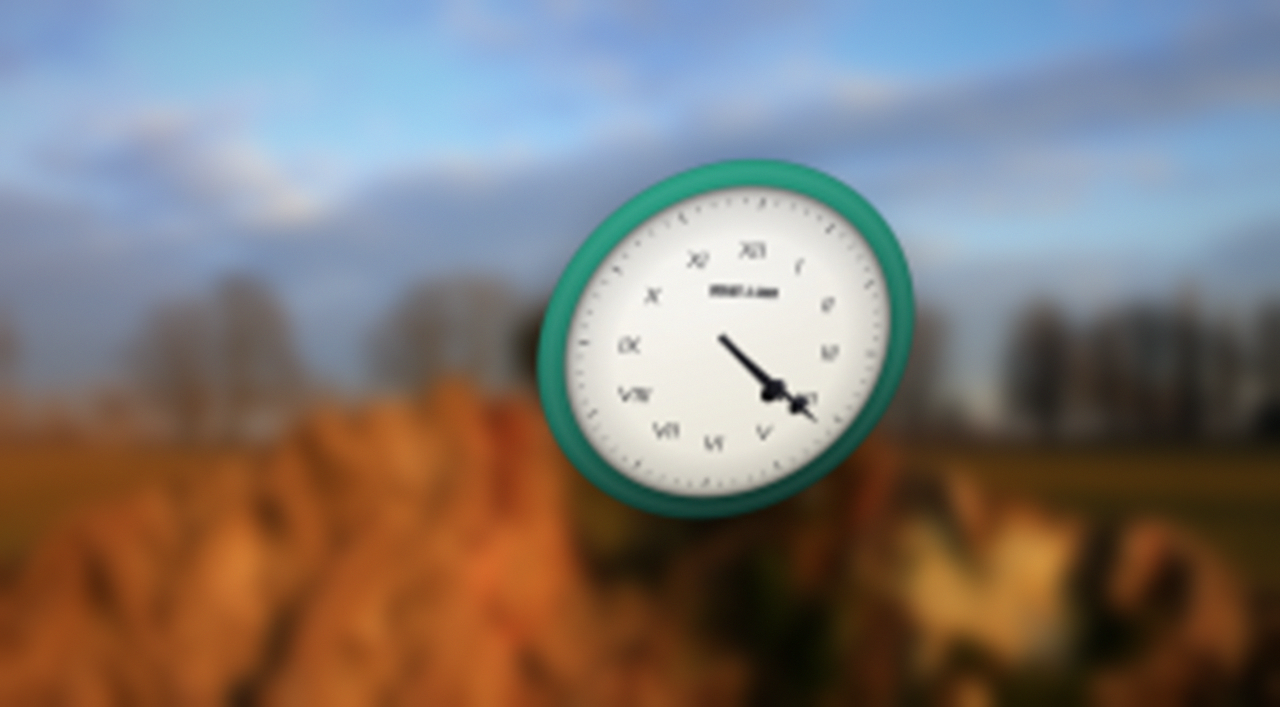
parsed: **4:21**
